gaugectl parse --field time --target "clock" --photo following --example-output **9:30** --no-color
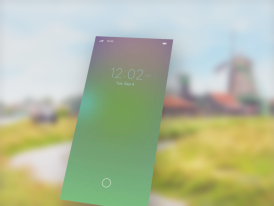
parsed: **12:02**
